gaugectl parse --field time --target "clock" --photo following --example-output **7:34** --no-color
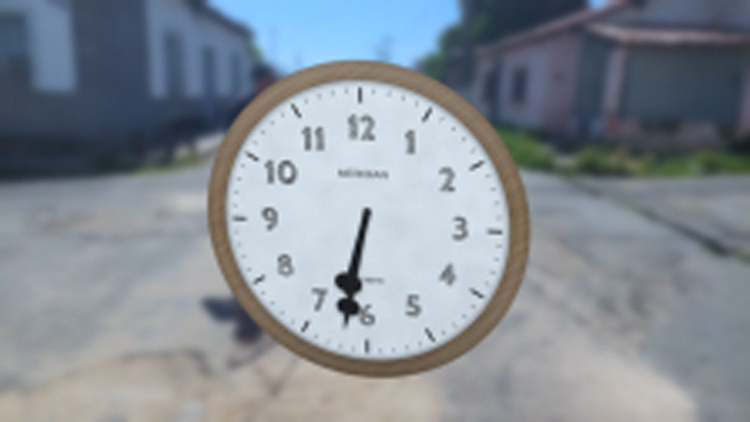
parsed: **6:32**
